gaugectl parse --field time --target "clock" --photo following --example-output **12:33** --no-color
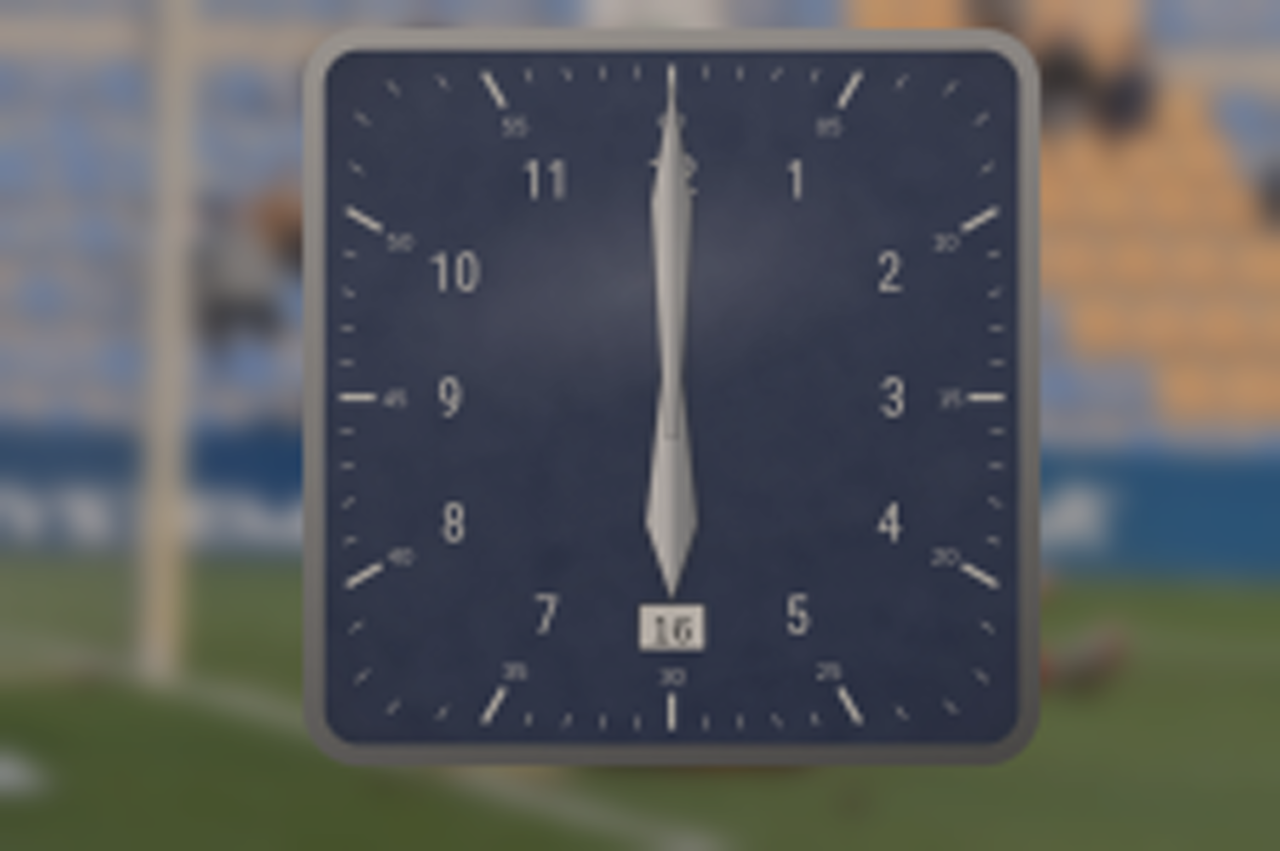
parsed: **6:00**
